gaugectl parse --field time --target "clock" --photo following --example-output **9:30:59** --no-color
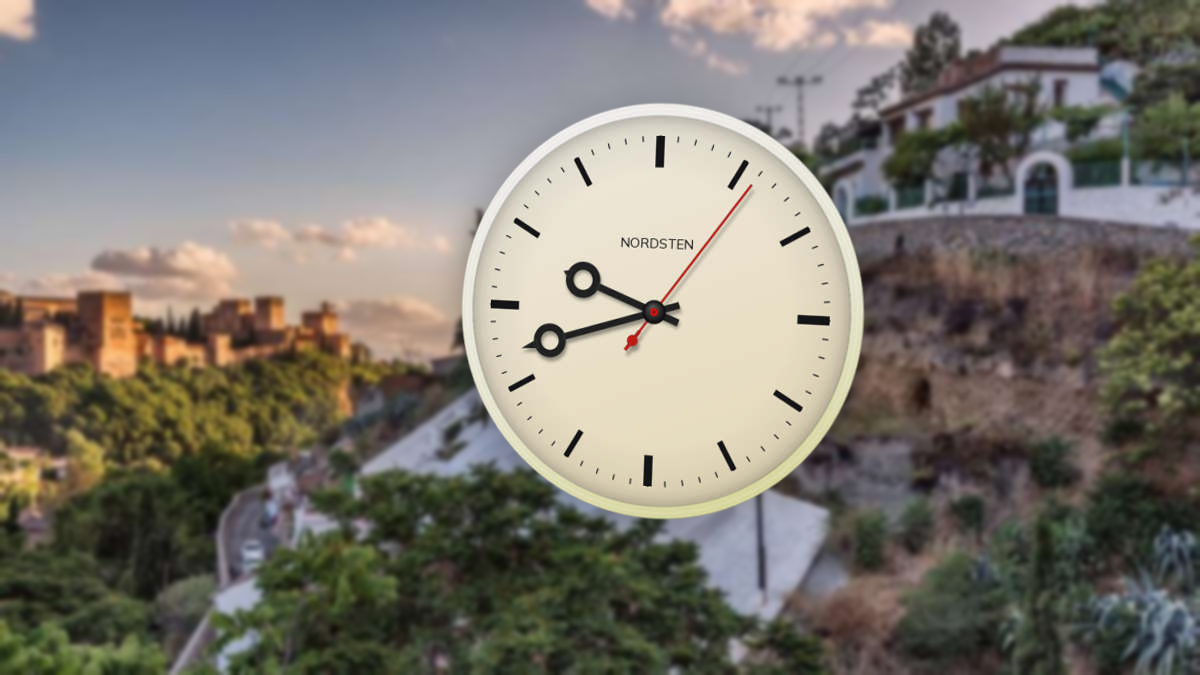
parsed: **9:42:06**
